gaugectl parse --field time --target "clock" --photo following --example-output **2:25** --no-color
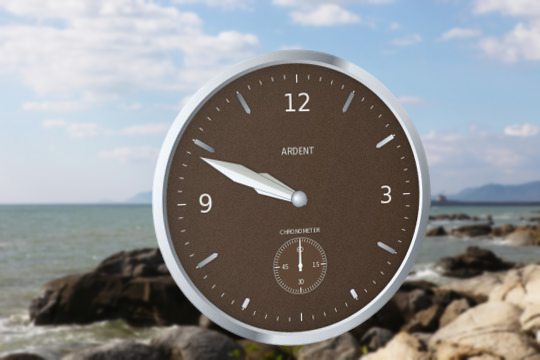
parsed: **9:49**
